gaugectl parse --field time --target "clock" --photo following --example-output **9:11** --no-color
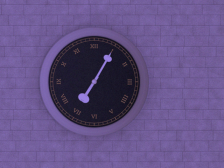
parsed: **7:05**
